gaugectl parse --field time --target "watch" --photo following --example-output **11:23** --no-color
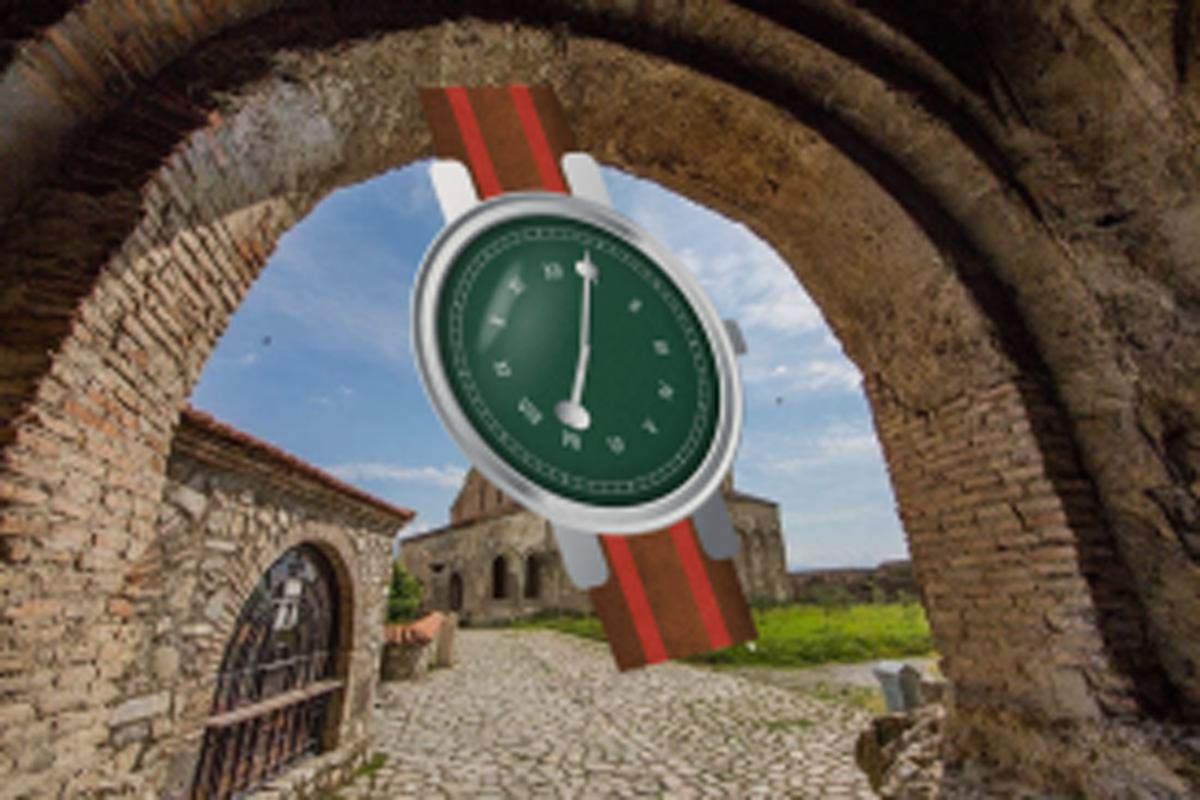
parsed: **7:04**
